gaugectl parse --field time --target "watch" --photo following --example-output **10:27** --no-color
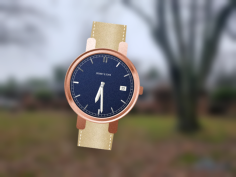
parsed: **6:29**
